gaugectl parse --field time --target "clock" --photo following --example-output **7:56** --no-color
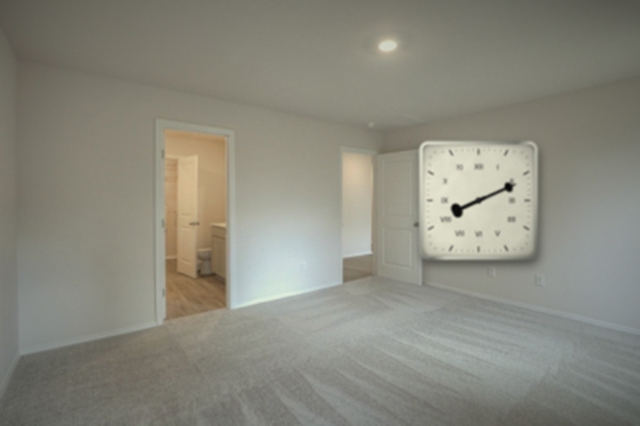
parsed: **8:11**
